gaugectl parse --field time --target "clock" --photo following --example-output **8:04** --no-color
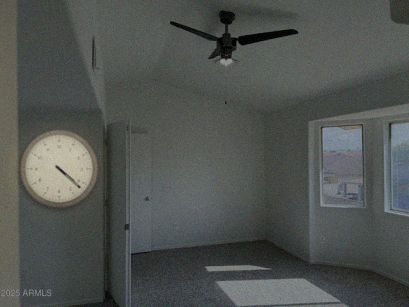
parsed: **4:22**
